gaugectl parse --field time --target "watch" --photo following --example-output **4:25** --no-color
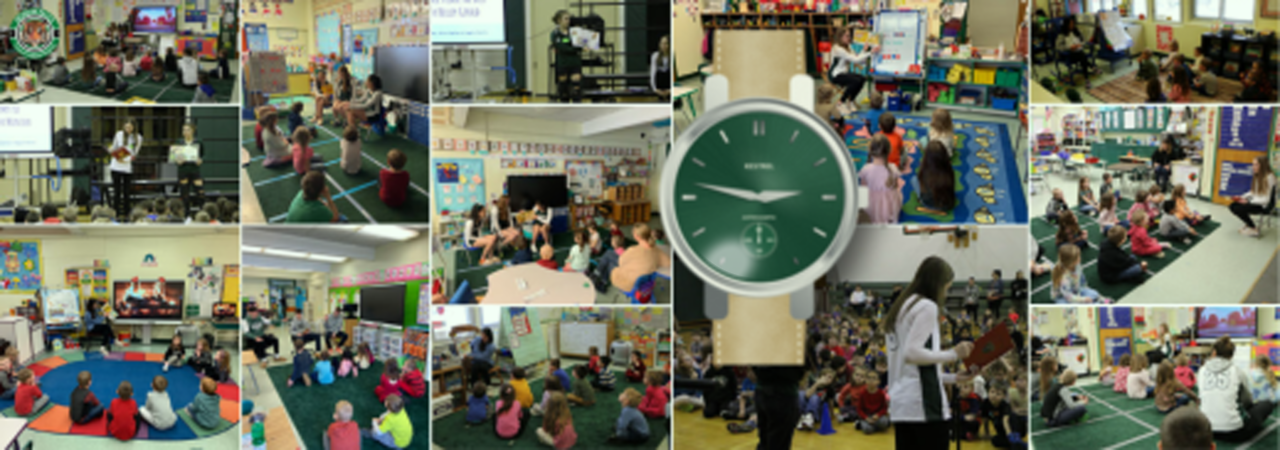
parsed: **2:47**
